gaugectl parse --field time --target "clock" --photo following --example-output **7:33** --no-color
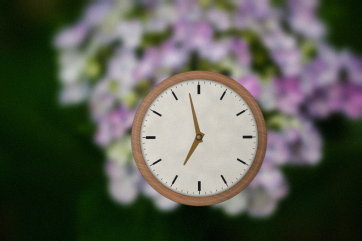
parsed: **6:58**
